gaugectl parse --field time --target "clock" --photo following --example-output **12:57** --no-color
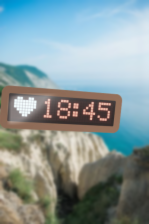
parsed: **18:45**
